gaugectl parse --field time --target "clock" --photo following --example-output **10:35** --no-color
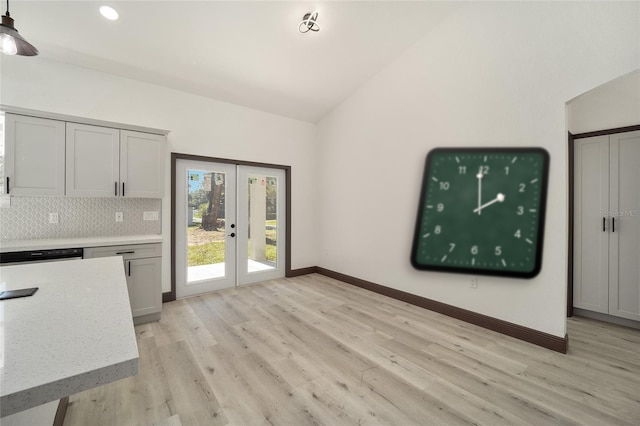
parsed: **1:59**
